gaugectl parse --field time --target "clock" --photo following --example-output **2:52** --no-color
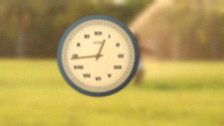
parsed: **12:44**
